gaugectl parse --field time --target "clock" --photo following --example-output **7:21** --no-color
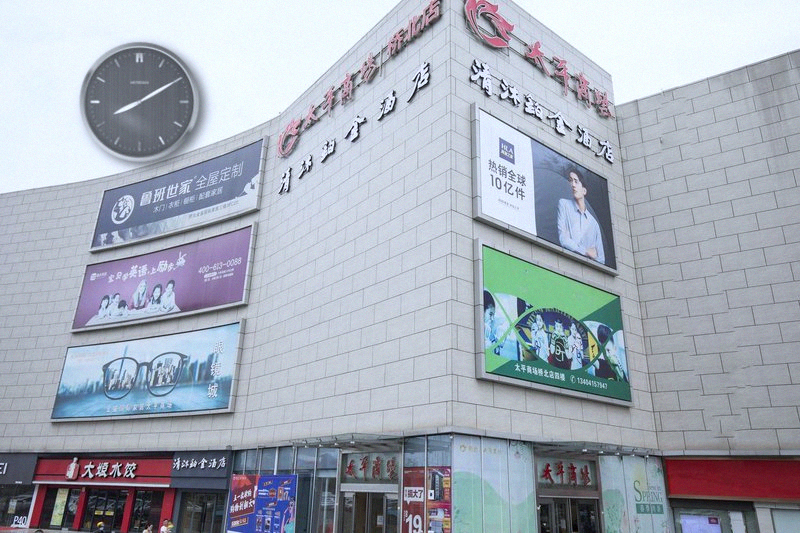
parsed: **8:10**
